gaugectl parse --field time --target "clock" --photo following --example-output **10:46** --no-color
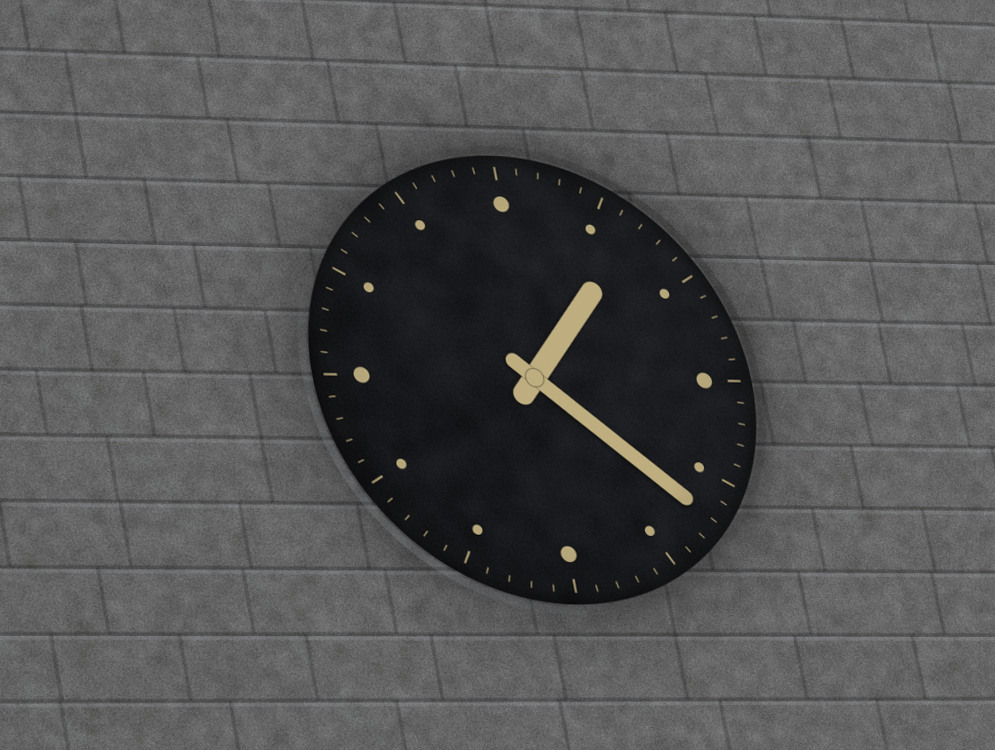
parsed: **1:22**
